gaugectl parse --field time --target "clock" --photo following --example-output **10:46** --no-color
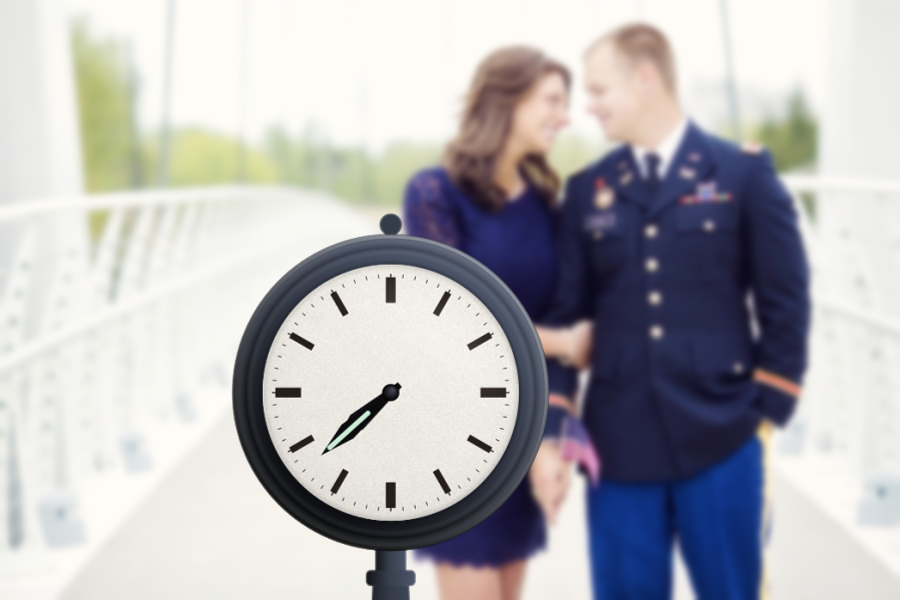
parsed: **7:38**
